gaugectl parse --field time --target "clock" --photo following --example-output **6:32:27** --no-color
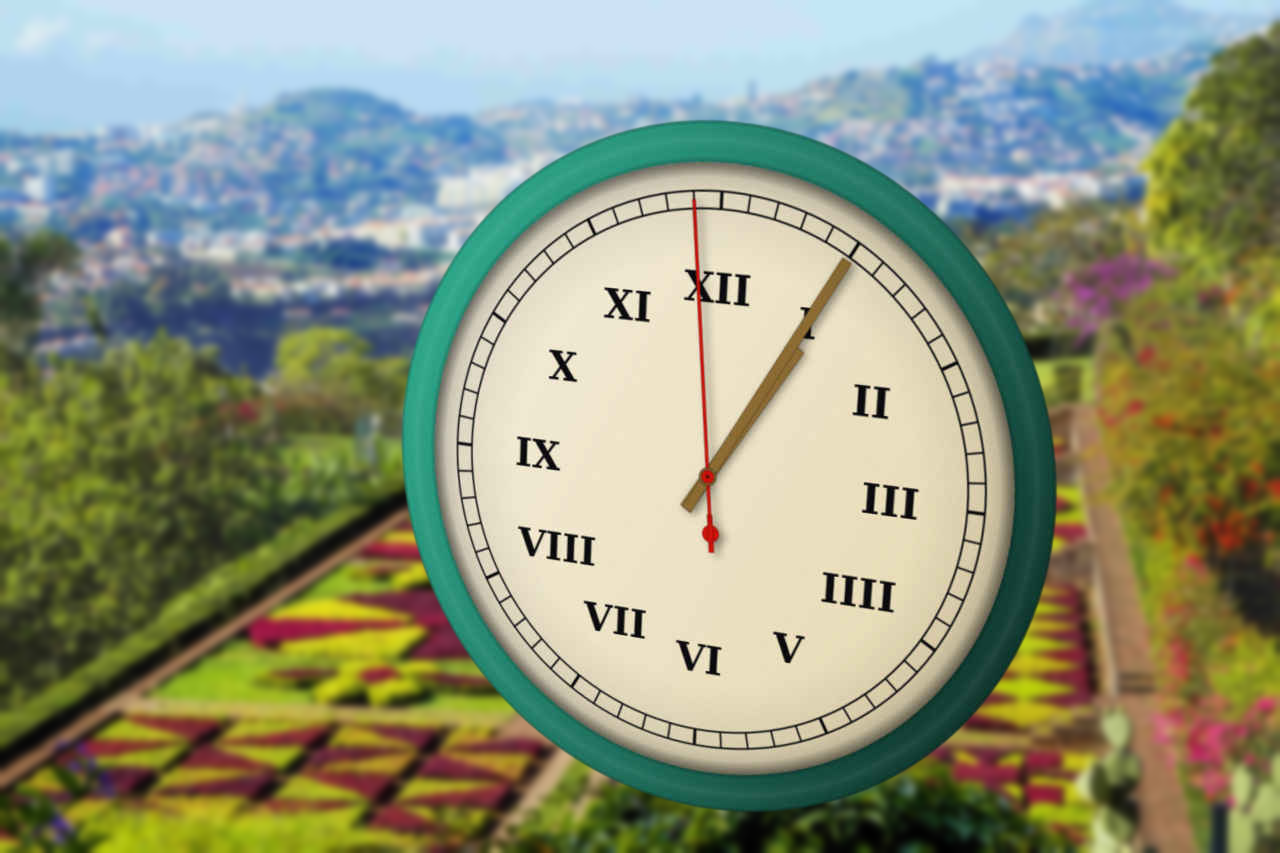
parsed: **1:04:59**
